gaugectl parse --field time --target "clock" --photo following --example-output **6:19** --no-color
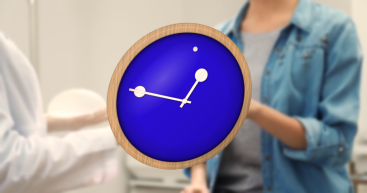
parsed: **12:46**
